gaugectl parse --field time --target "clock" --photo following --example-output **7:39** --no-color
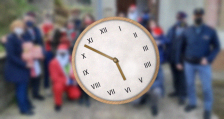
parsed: **5:53**
